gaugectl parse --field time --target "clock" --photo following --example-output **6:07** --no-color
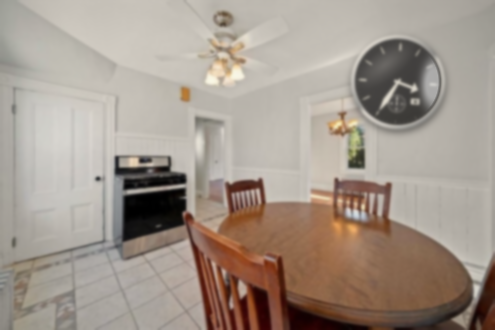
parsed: **3:35**
